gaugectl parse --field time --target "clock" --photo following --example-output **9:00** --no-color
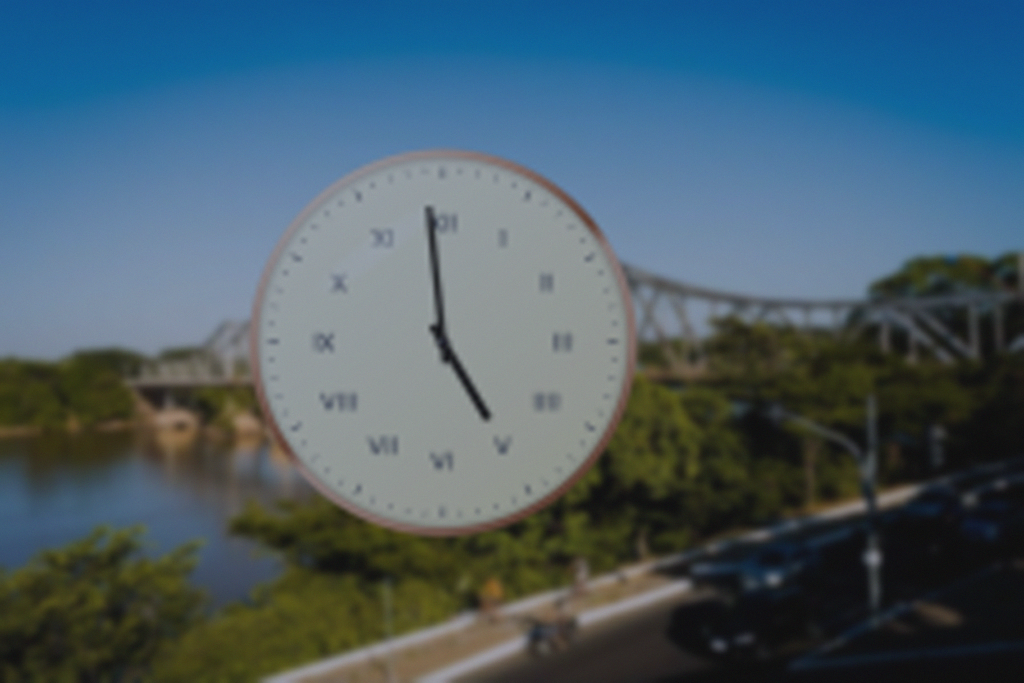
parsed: **4:59**
